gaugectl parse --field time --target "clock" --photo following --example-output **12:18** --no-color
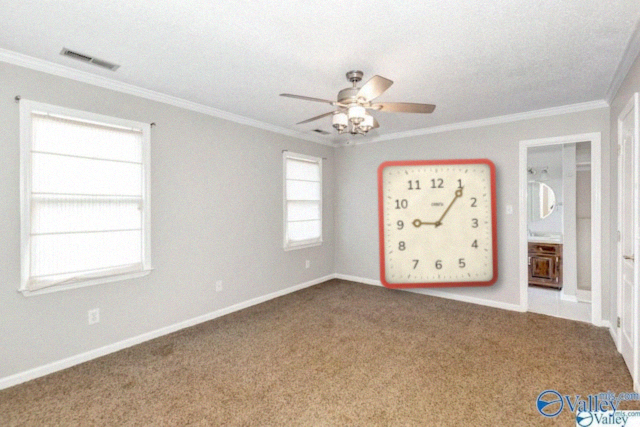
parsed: **9:06**
